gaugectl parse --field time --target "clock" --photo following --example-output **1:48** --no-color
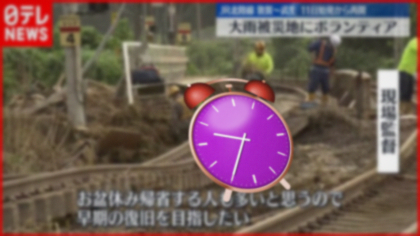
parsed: **9:35**
